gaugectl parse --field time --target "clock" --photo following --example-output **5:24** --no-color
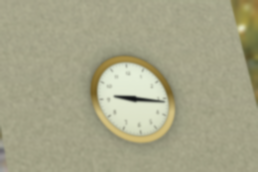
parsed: **9:16**
